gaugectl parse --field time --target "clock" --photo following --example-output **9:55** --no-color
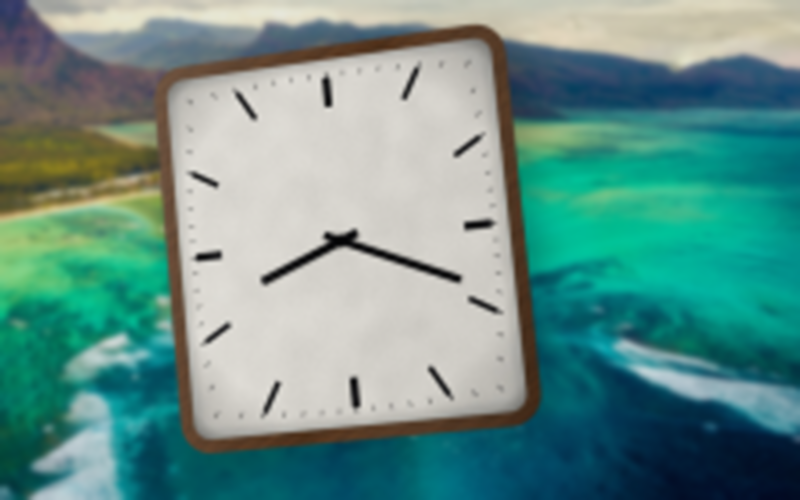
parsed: **8:19**
